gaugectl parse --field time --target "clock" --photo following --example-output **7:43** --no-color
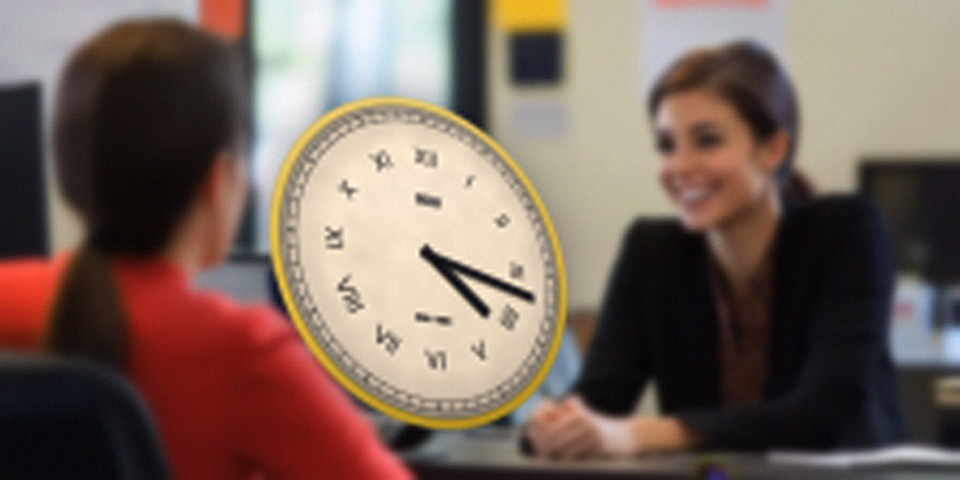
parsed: **4:17**
